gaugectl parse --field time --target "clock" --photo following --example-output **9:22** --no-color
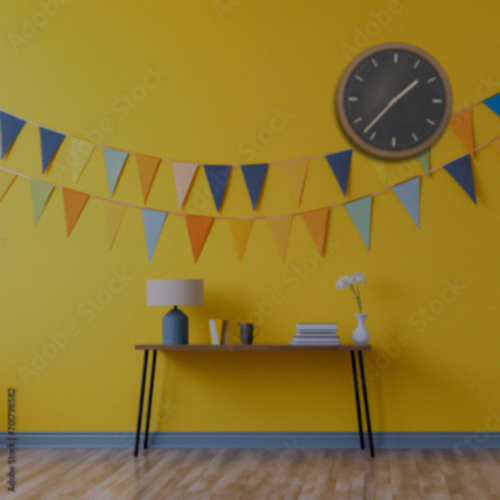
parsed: **1:37**
